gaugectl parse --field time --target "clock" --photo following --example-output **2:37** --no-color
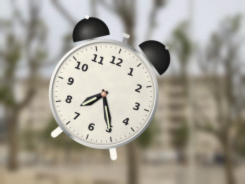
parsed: **7:25**
